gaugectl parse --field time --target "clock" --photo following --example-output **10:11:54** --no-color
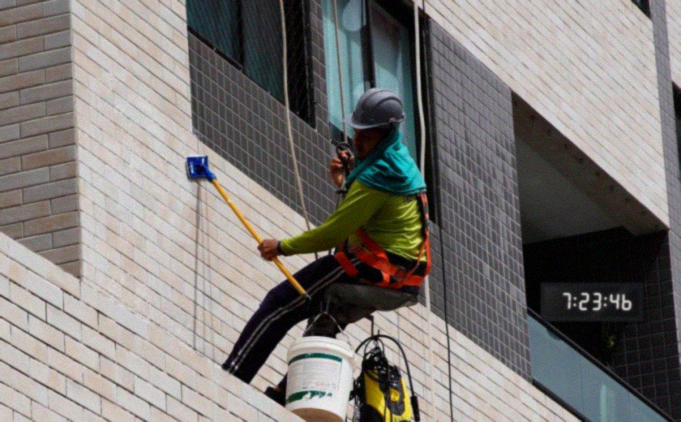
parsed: **7:23:46**
